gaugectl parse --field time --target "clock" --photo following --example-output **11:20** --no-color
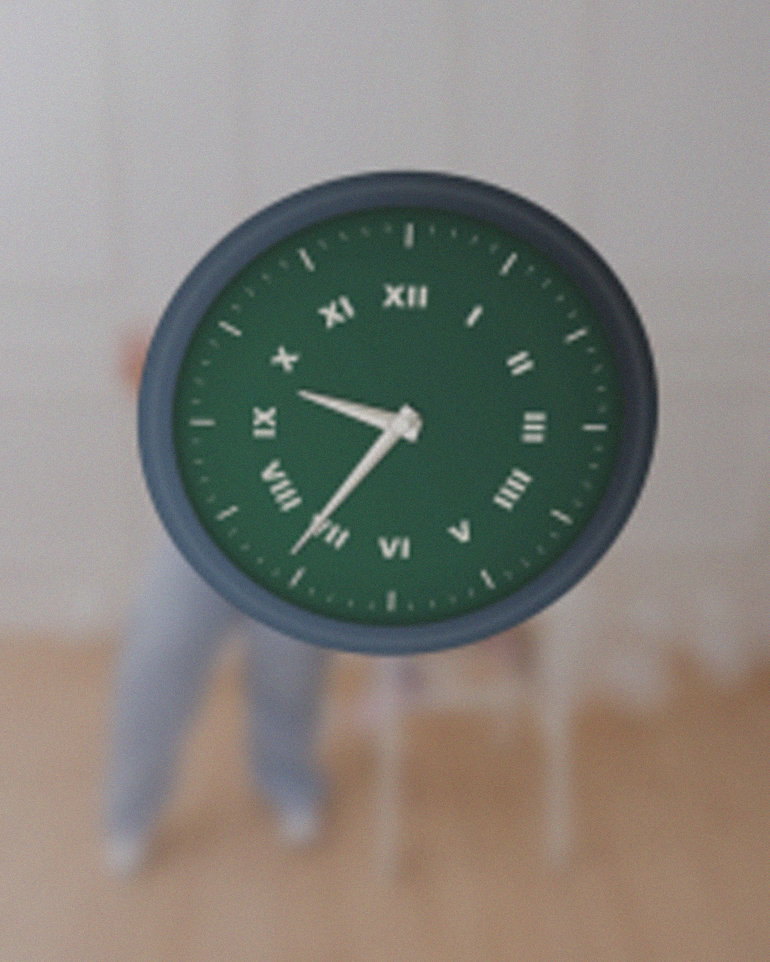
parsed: **9:36**
